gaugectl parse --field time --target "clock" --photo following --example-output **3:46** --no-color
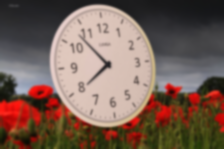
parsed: **7:53**
